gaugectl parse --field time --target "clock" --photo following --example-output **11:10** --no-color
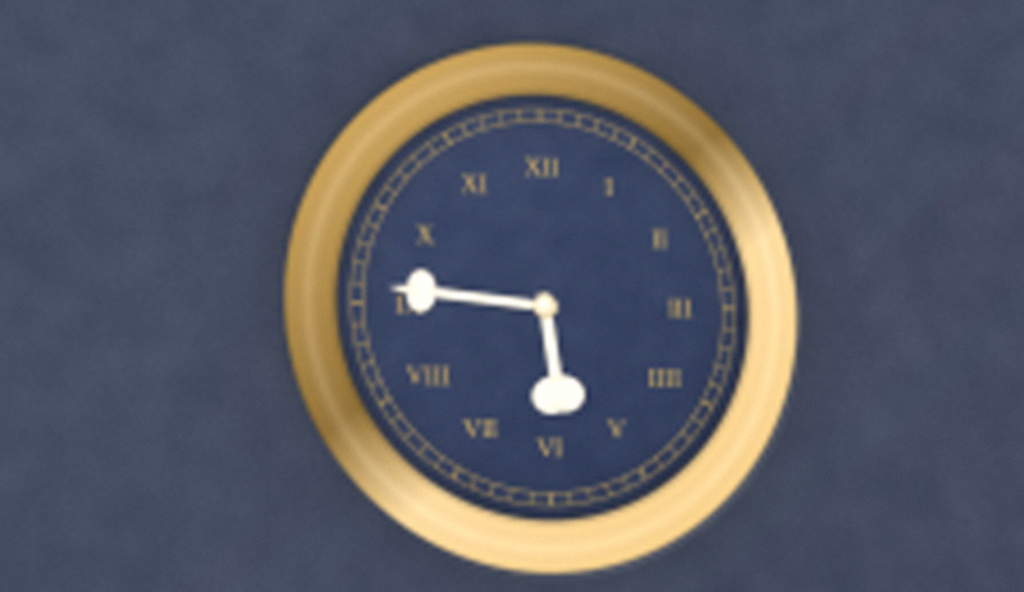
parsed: **5:46**
